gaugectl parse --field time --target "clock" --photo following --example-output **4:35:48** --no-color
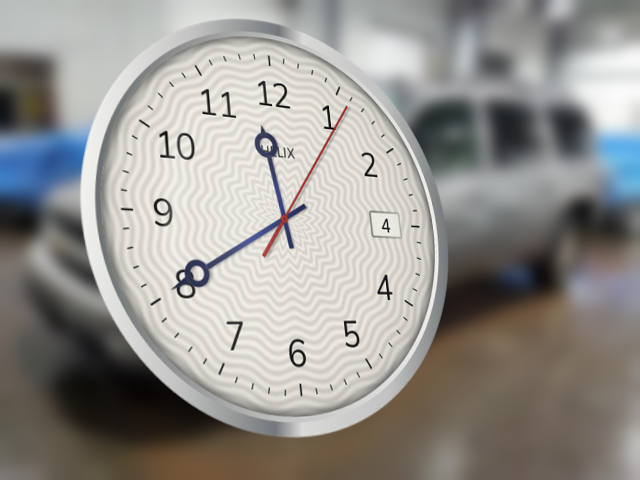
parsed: **11:40:06**
